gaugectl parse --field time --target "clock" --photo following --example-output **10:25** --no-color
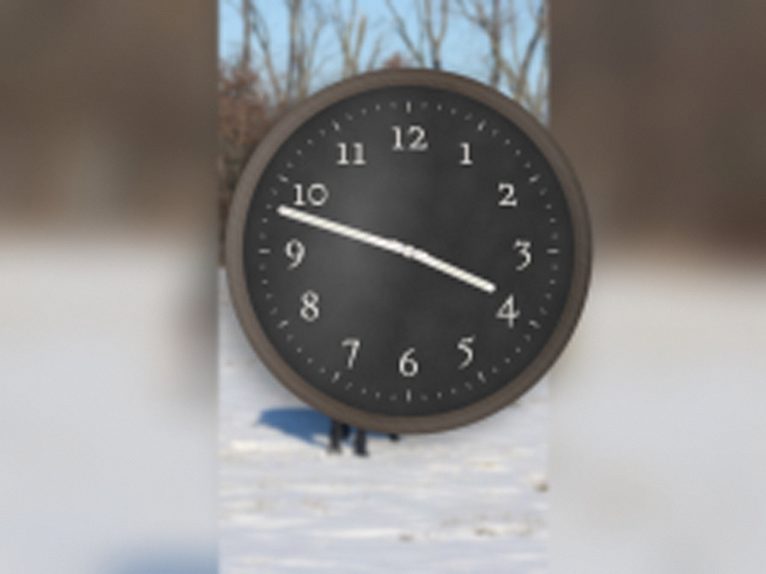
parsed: **3:48**
